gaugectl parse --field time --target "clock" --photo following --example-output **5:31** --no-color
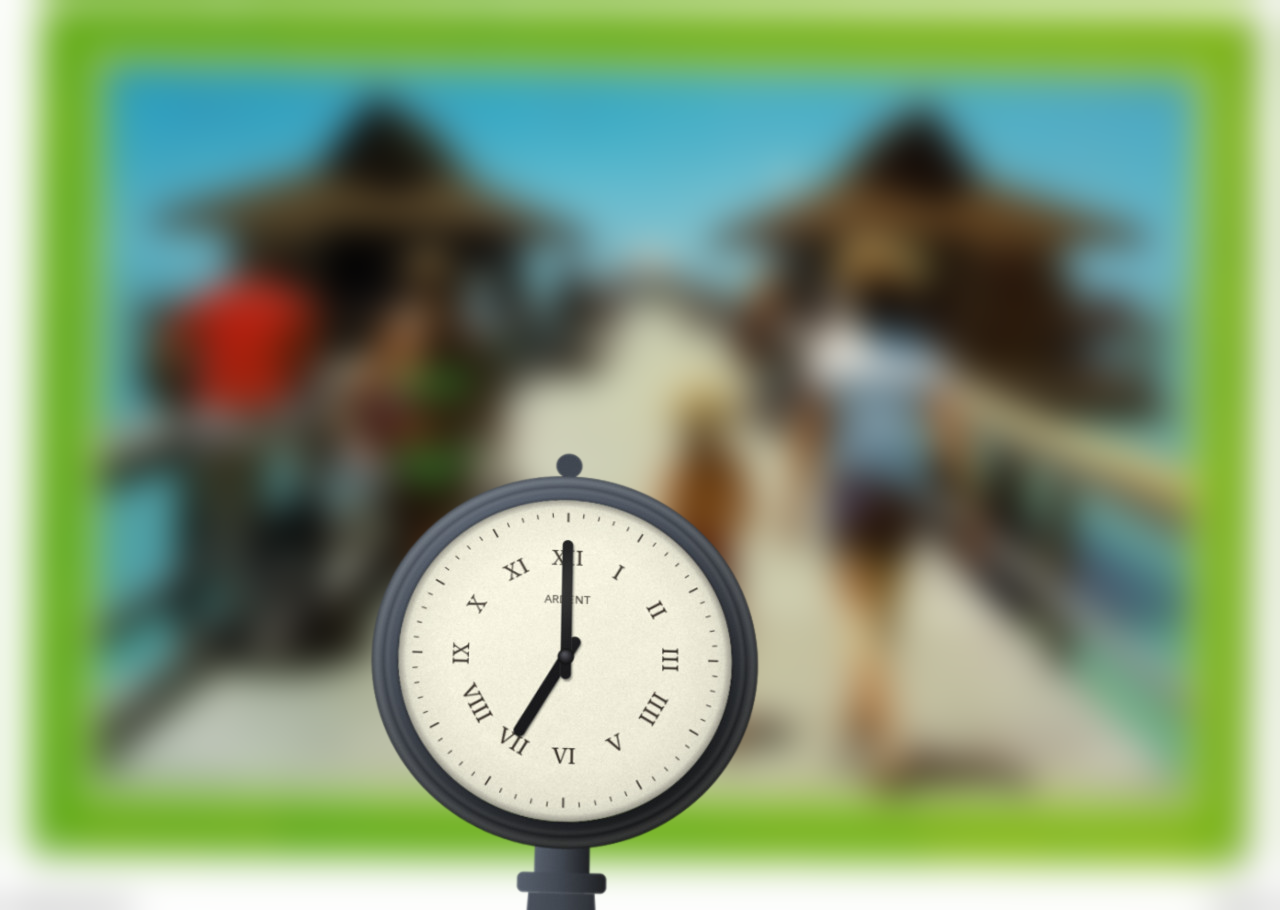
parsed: **7:00**
